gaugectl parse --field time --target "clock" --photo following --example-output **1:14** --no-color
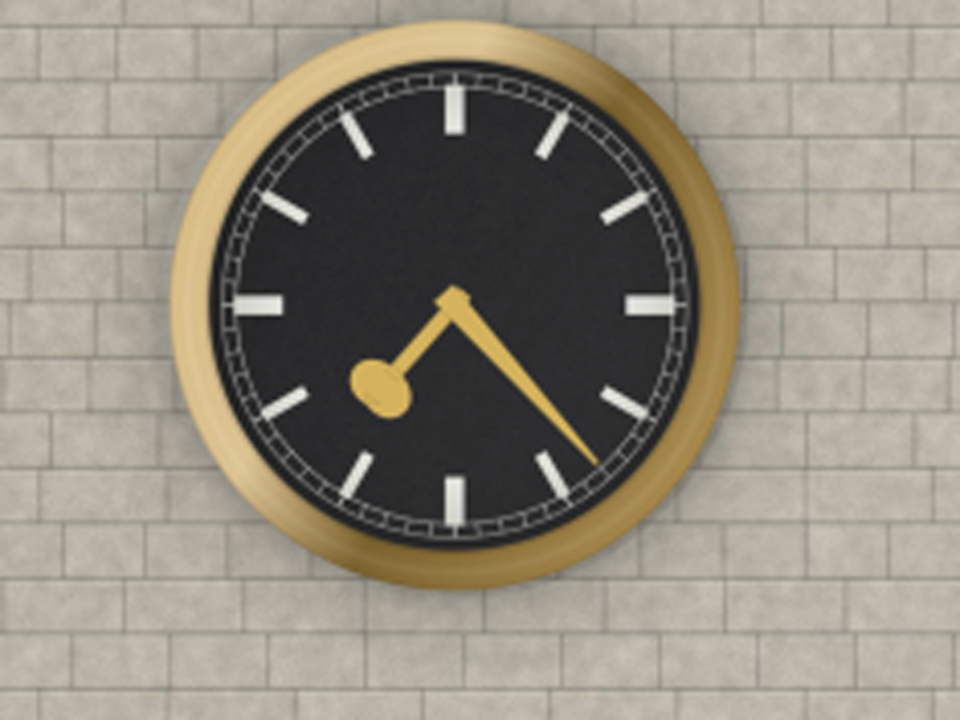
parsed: **7:23**
